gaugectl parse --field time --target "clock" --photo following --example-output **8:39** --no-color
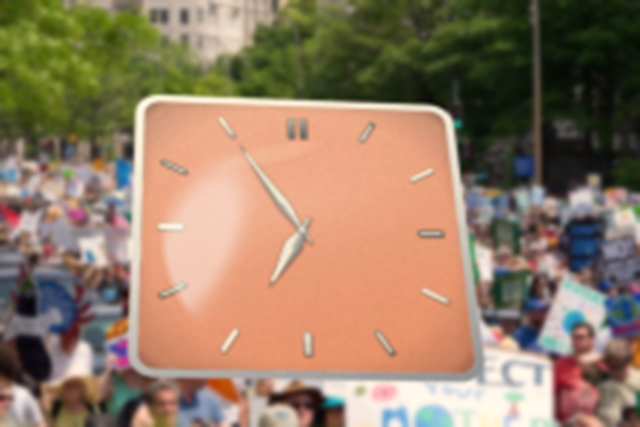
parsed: **6:55**
